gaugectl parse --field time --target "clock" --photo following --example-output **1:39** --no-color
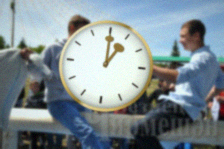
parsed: **1:00**
